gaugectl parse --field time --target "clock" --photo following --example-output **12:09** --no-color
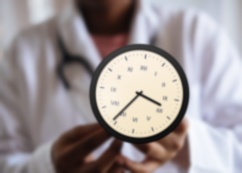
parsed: **3:36**
